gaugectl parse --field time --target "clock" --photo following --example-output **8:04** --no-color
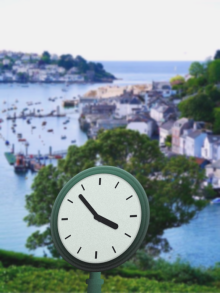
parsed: **3:53**
